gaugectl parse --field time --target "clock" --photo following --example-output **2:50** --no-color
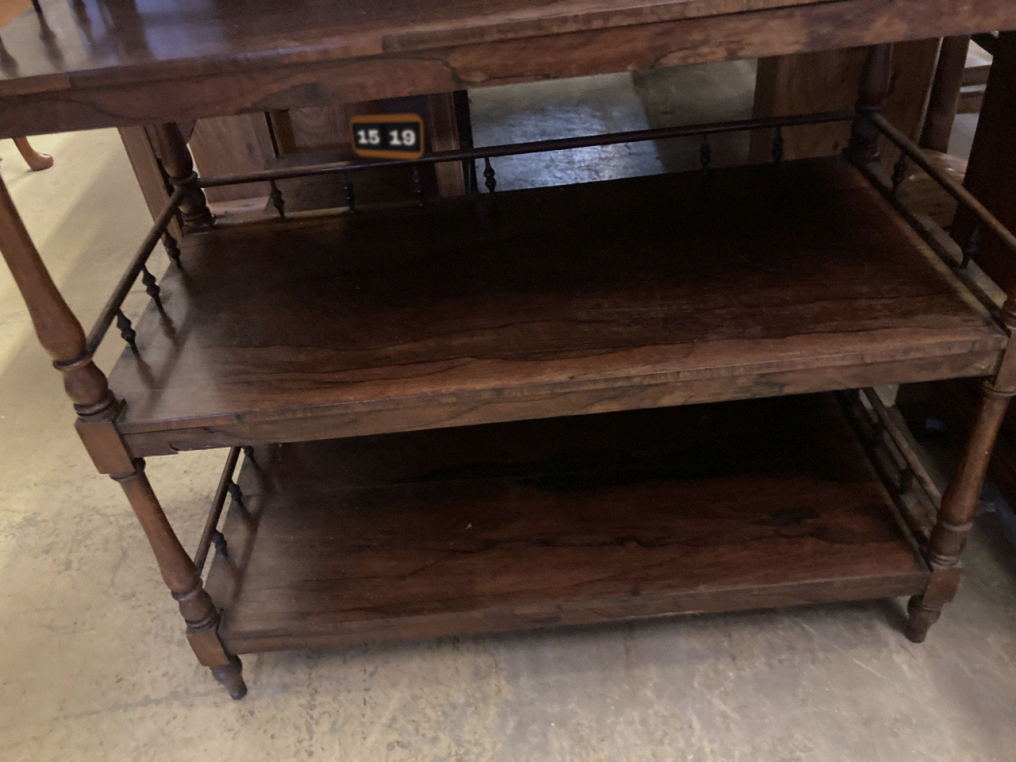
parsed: **15:19**
